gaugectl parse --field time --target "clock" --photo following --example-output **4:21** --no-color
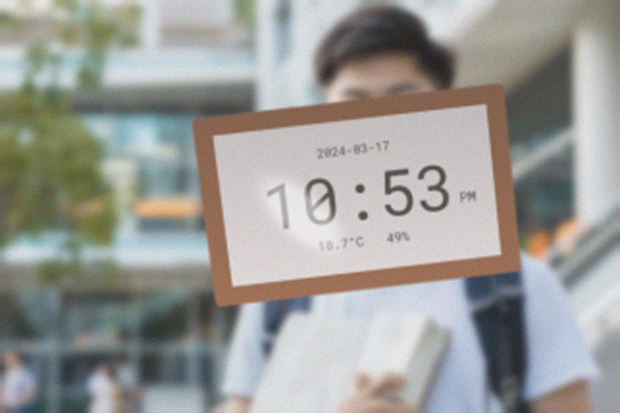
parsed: **10:53**
